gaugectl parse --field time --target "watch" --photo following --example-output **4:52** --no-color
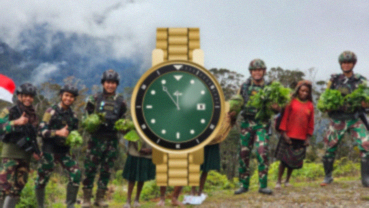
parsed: **11:54**
